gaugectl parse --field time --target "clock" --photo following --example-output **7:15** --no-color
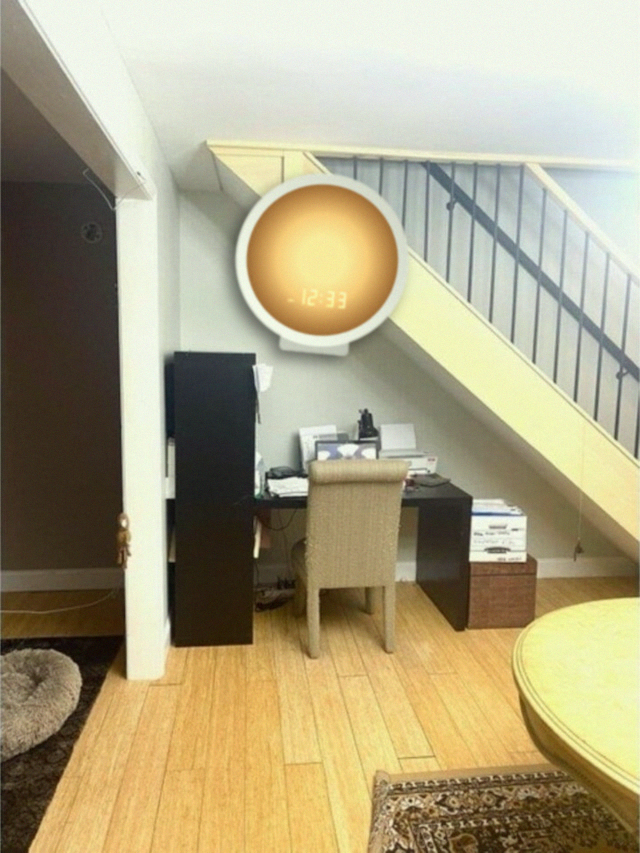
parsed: **12:33**
